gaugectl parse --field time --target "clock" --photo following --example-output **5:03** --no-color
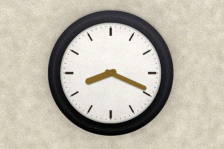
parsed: **8:19**
